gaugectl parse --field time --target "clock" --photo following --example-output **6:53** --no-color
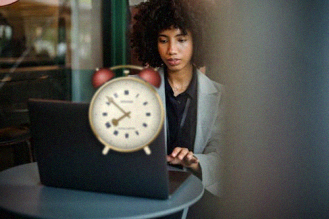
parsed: **7:52**
